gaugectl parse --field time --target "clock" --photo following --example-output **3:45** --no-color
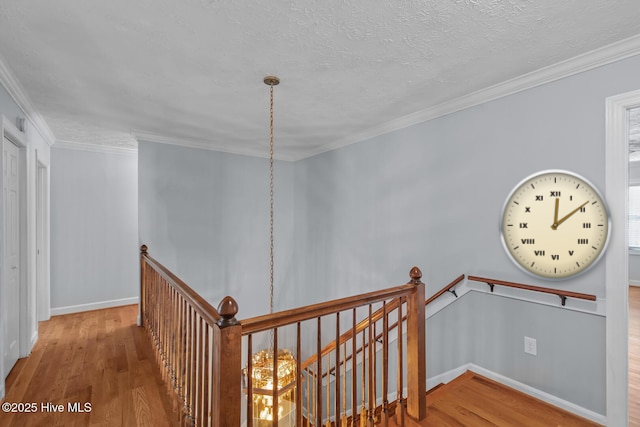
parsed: **12:09**
